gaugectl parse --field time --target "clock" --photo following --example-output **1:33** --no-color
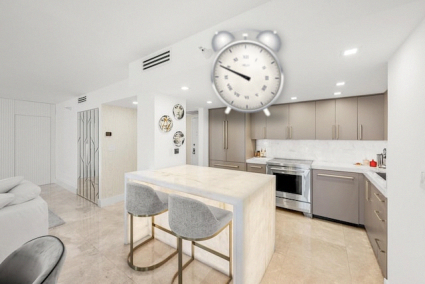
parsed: **9:49**
